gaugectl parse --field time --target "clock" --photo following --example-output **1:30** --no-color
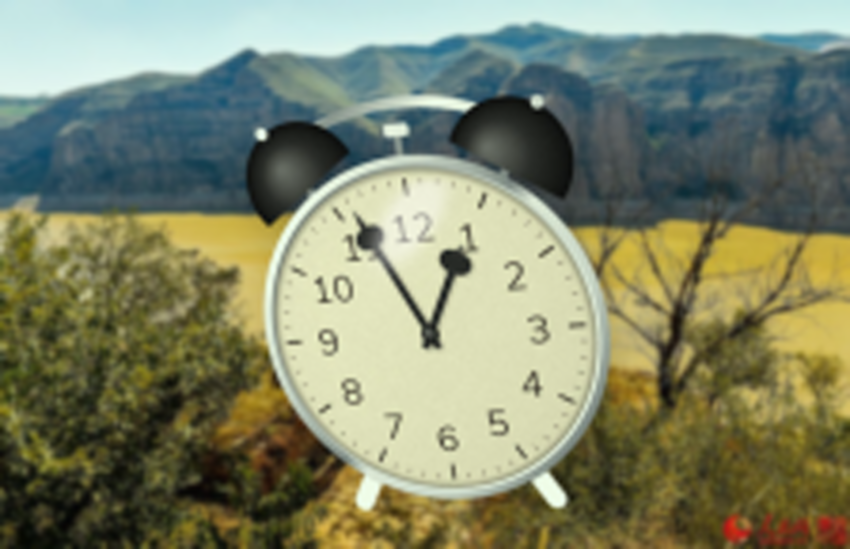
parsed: **12:56**
